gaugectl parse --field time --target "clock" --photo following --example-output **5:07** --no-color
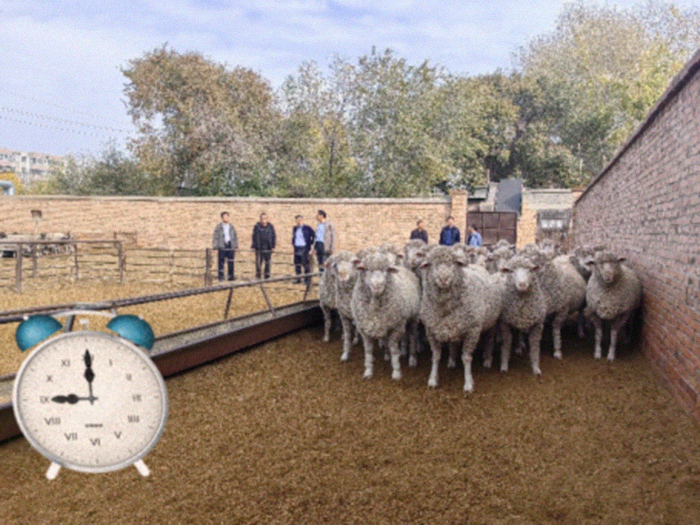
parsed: **9:00**
